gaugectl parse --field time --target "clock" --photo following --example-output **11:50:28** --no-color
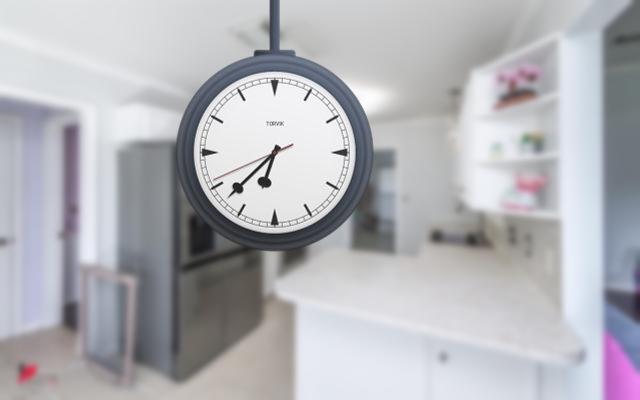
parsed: **6:37:41**
